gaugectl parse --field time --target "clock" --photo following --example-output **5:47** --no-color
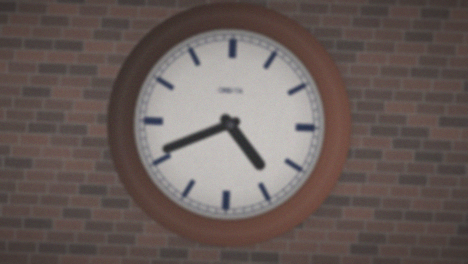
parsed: **4:41**
